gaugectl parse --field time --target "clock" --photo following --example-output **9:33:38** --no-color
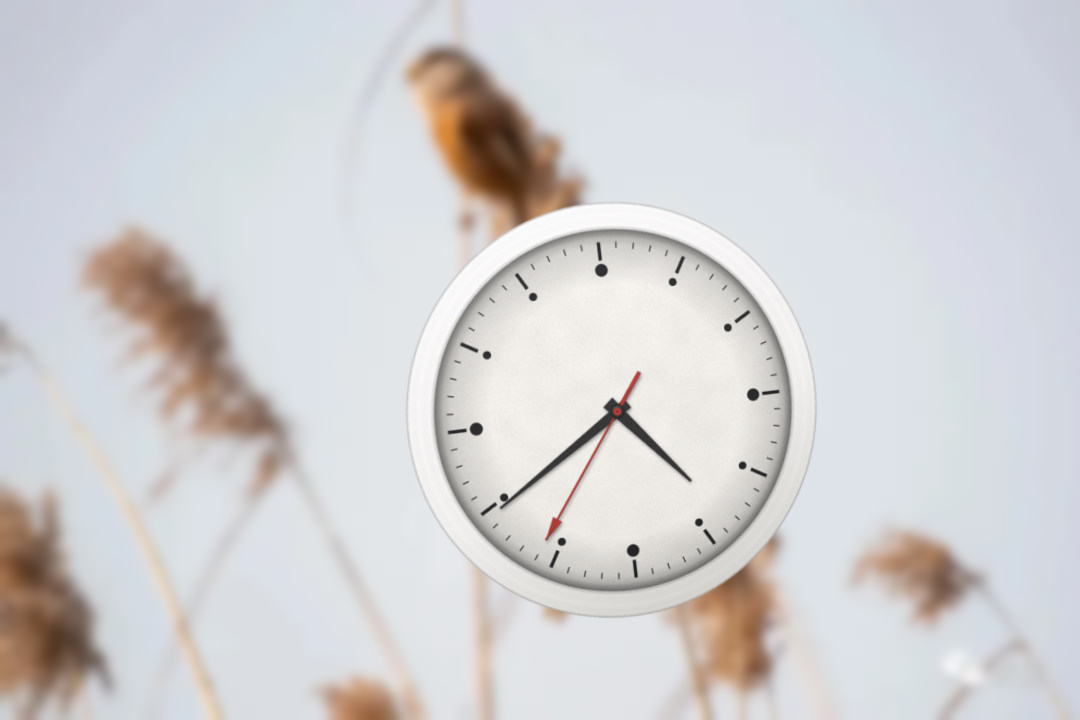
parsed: **4:39:36**
